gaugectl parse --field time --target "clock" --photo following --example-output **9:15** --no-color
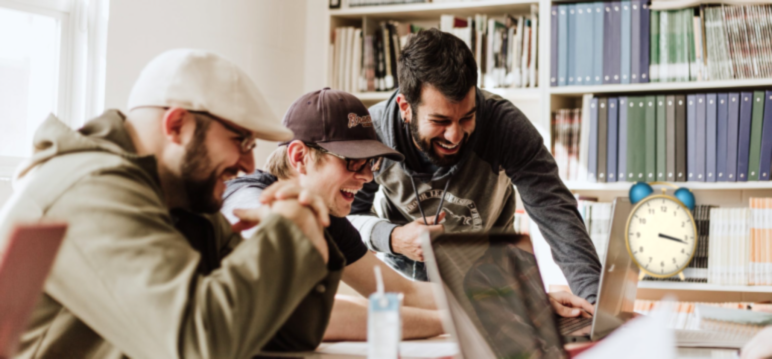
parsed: **3:17**
